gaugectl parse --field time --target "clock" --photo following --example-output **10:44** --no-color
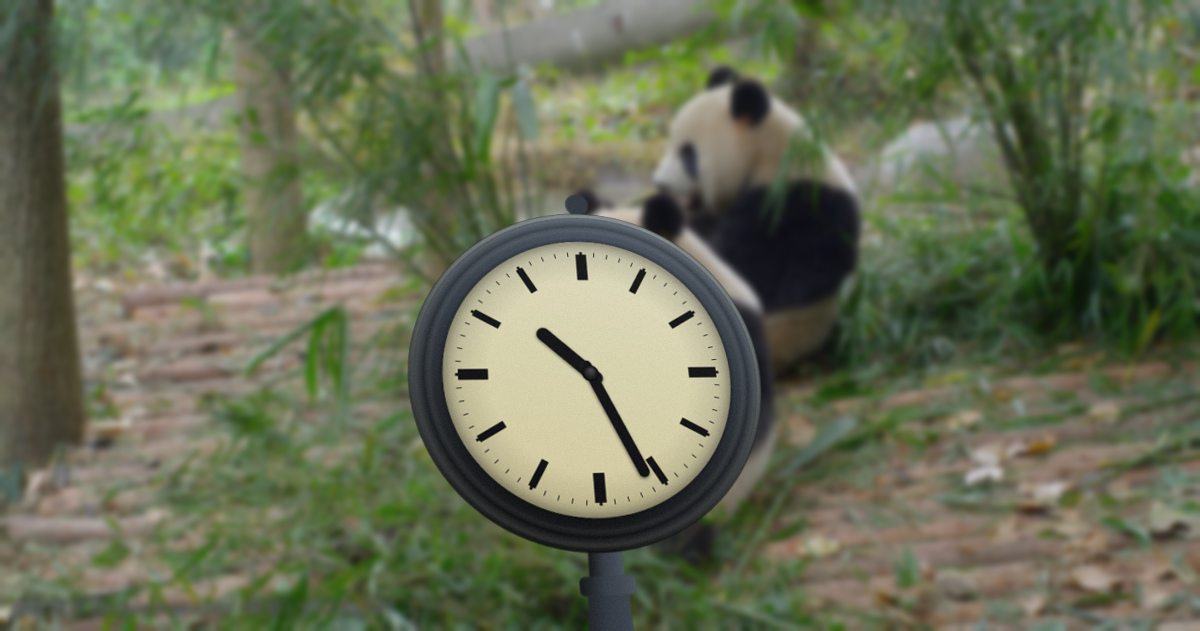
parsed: **10:26**
